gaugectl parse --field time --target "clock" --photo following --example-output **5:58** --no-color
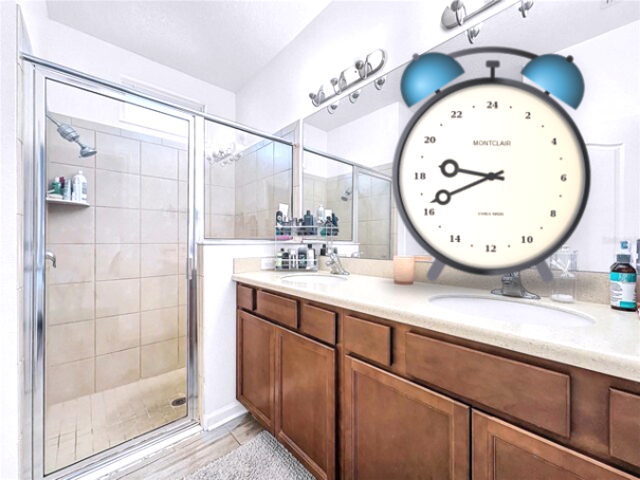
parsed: **18:41**
